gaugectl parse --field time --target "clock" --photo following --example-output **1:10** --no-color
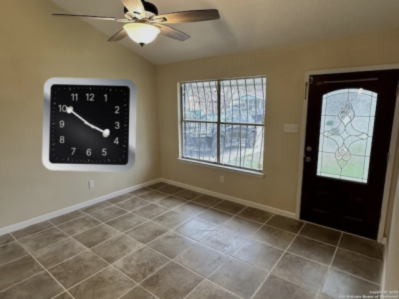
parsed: **3:51**
